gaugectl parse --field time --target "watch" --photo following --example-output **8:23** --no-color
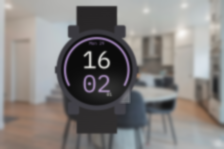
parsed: **16:02**
